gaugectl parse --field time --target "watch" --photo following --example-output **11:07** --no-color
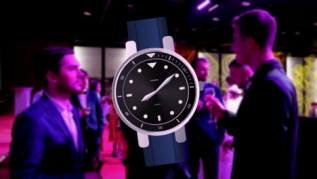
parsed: **8:09**
